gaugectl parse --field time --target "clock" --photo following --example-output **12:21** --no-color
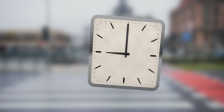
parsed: **9:00**
